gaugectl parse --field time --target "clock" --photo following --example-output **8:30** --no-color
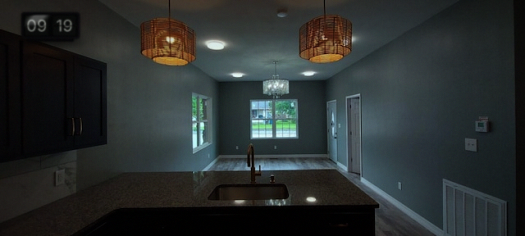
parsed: **9:19**
